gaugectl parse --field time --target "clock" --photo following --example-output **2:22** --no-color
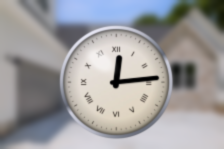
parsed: **12:14**
